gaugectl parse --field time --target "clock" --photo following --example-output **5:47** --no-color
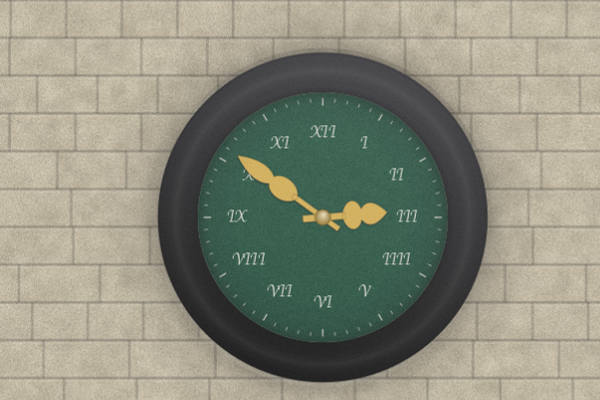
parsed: **2:51**
